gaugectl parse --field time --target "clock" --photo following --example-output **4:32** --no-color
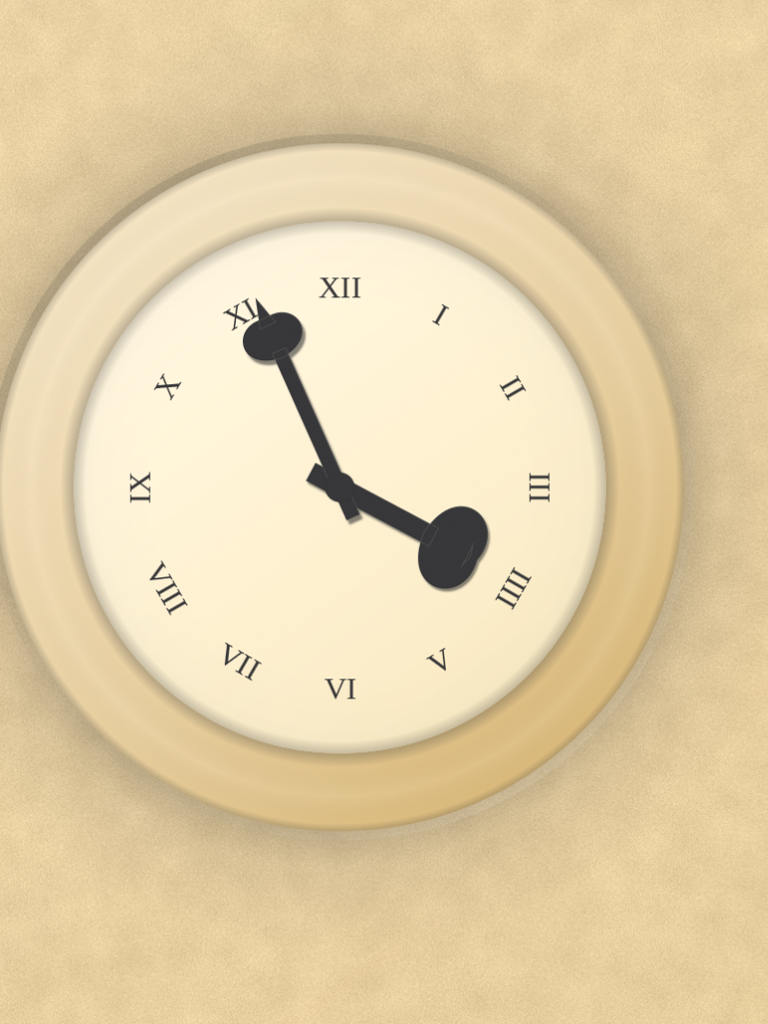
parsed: **3:56**
